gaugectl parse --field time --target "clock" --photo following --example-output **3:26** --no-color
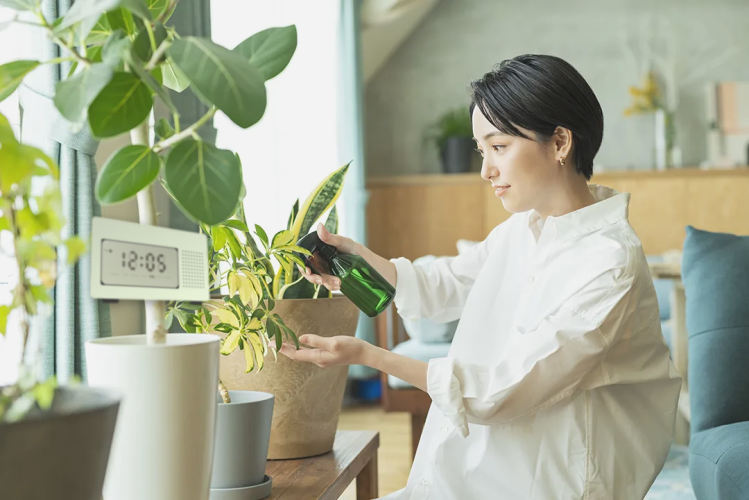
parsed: **12:05**
